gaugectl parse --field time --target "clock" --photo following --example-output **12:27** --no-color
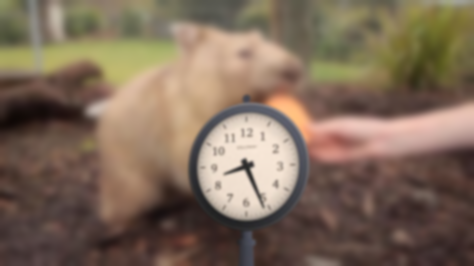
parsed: **8:26**
